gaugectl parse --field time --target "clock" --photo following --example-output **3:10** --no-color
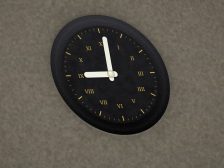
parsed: **9:01**
